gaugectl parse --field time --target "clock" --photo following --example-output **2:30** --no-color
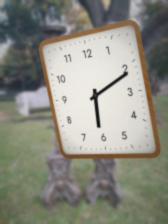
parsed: **6:11**
